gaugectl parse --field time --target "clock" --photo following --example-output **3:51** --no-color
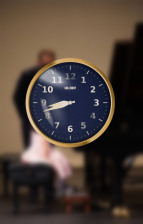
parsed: **8:42**
